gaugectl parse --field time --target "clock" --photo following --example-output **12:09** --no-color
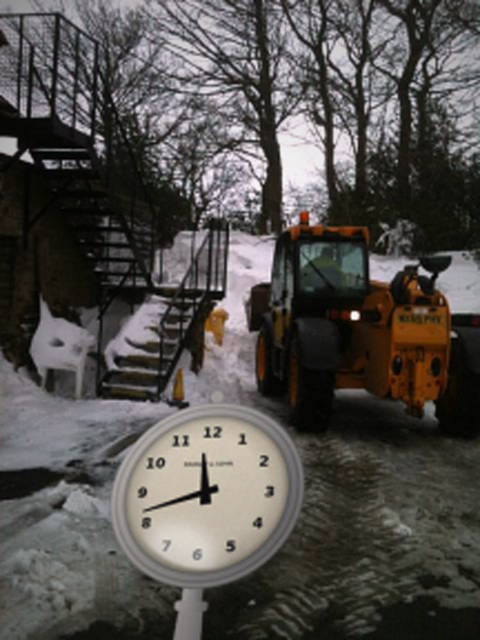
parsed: **11:42**
